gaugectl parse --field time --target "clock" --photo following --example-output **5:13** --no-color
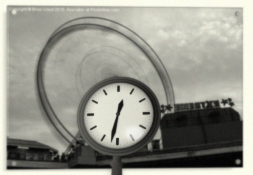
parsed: **12:32**
